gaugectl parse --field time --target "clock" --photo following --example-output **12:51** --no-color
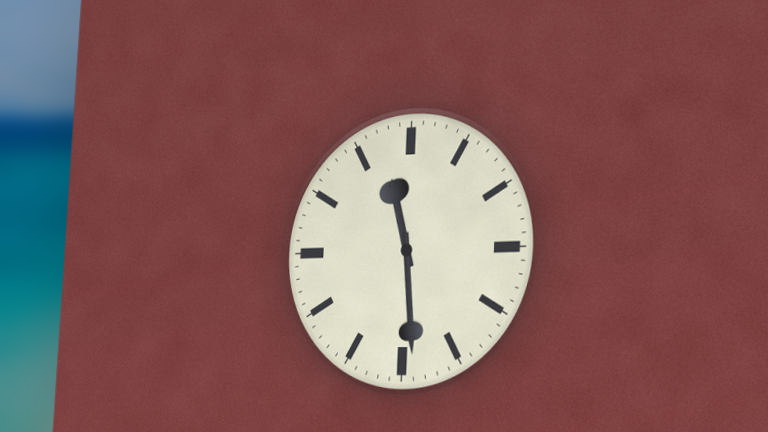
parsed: **11:29**
